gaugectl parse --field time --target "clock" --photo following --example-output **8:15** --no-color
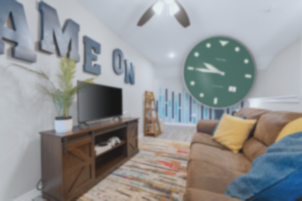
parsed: **9:45**
